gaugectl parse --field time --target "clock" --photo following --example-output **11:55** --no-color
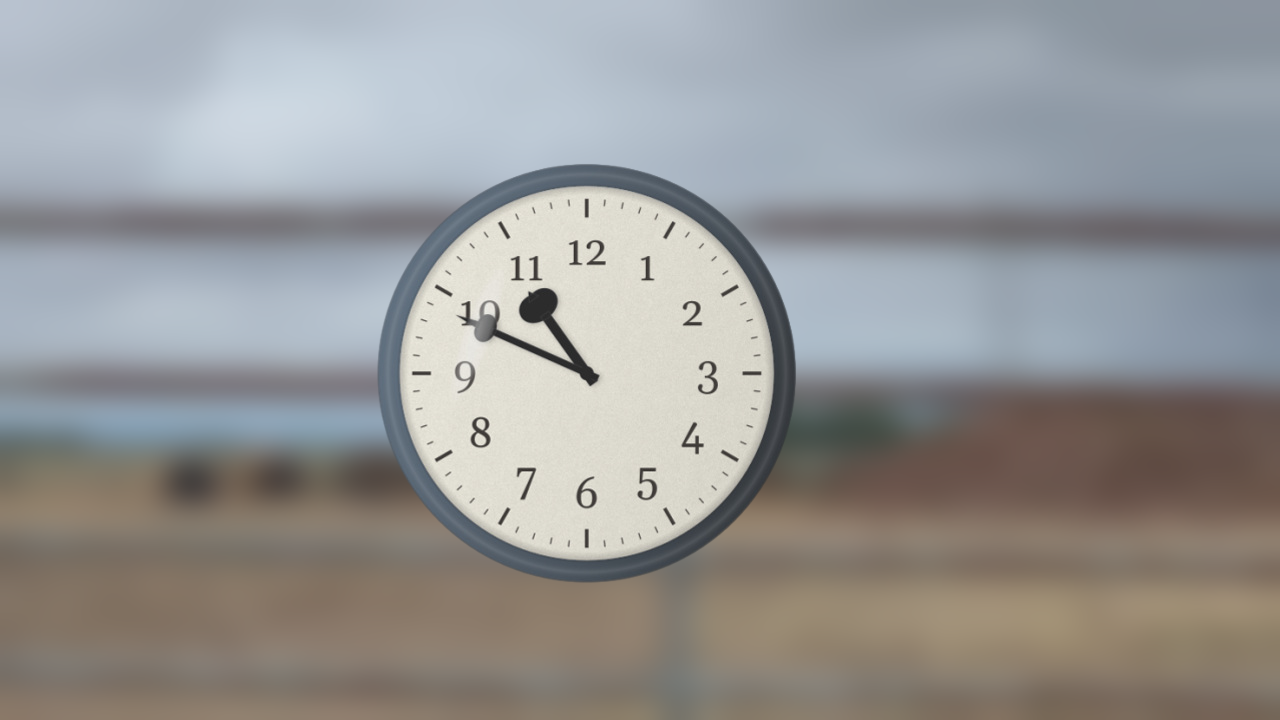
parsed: **10:49**
